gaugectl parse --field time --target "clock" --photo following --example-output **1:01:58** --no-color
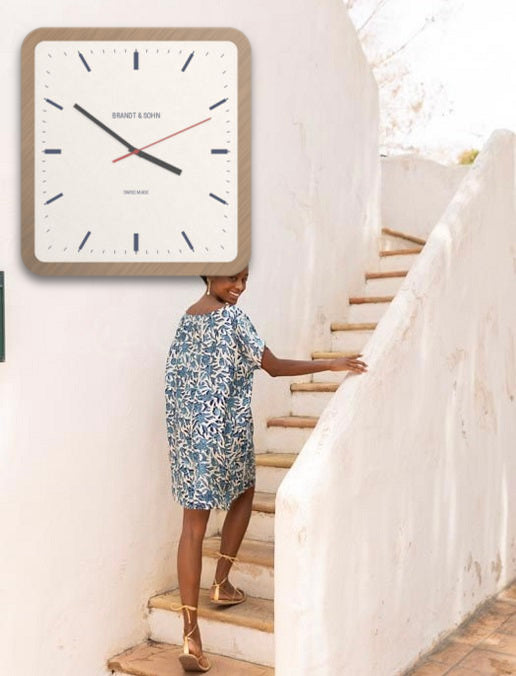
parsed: **3:51:11**
